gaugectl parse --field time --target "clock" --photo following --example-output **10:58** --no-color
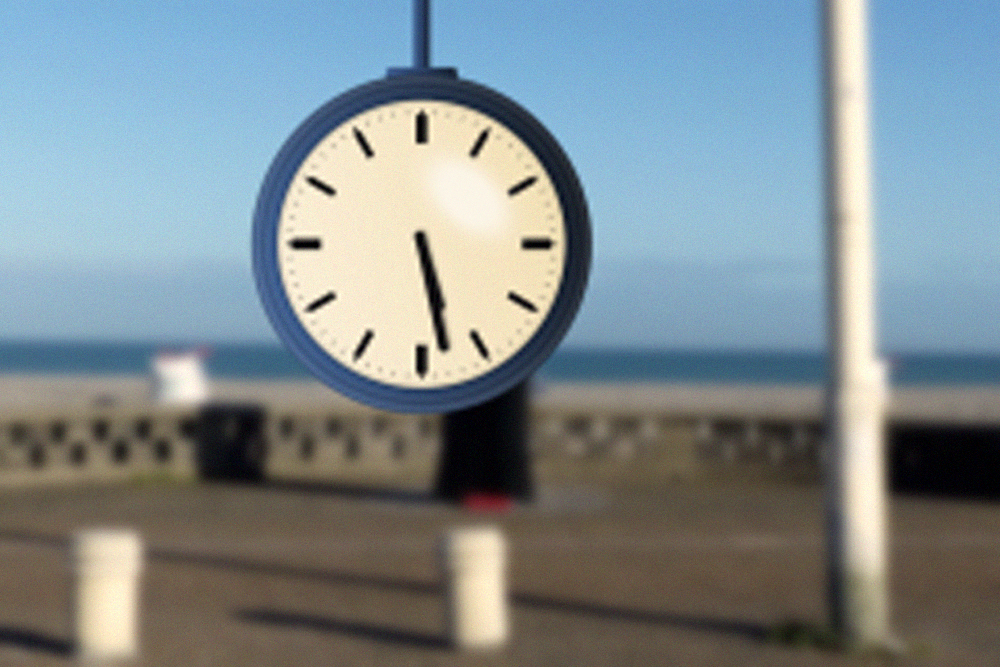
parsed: **5:28**
